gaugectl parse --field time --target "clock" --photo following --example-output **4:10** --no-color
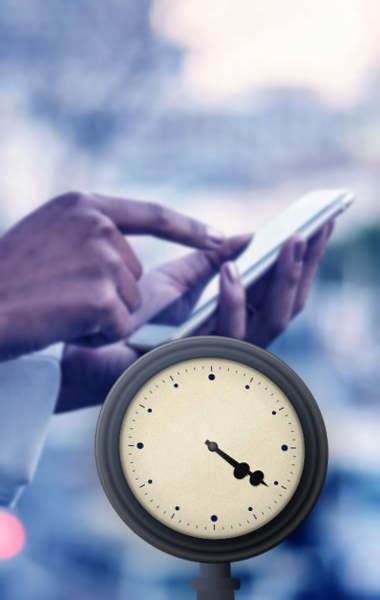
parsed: **4:21**
